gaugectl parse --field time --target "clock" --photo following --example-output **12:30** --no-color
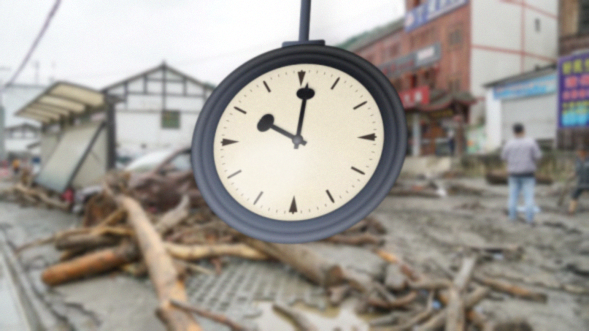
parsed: **10:01**
